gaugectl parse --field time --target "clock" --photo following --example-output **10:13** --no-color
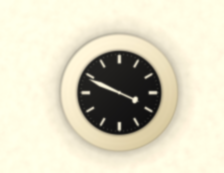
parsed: **3:49**
